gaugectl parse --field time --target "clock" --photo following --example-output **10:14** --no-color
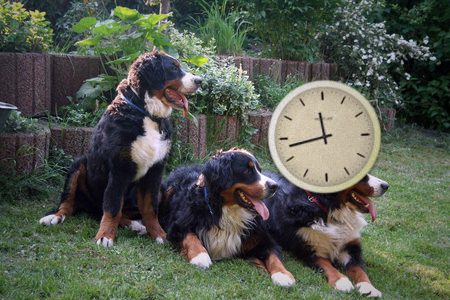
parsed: **11:43**
